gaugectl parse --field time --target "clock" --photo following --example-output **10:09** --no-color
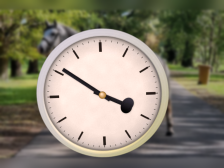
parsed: **3:51**
